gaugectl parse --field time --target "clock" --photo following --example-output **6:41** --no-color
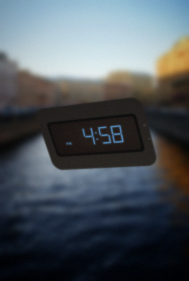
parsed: **4:58**
